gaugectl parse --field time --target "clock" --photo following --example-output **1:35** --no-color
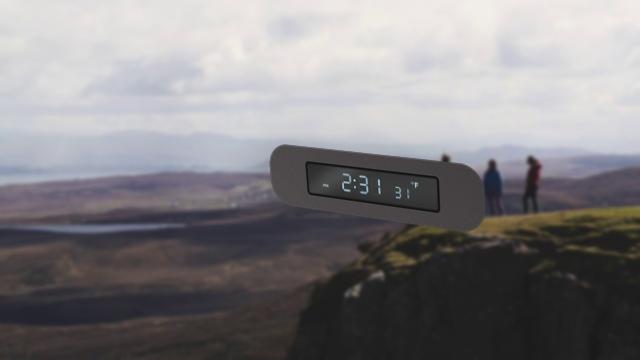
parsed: **2:31**
